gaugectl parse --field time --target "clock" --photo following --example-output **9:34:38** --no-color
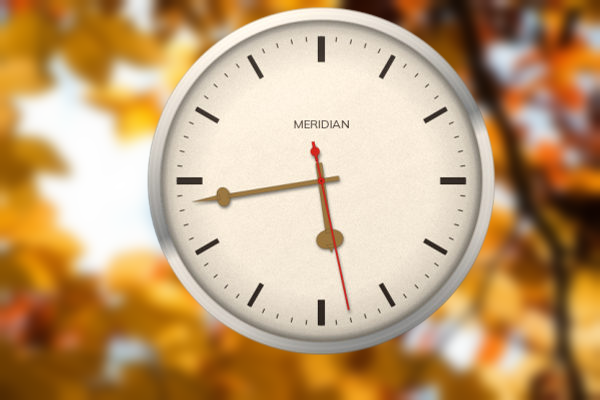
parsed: **5:43:28**
